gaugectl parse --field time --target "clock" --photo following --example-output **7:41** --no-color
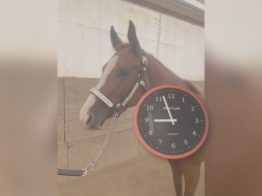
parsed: **8:57**
